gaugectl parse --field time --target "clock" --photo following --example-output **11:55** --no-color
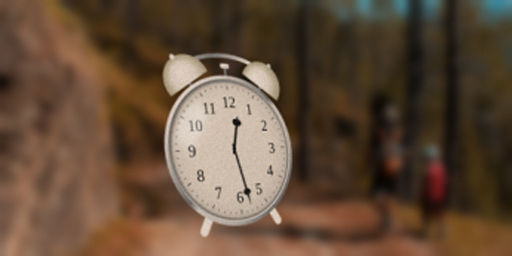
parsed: **12:28**
